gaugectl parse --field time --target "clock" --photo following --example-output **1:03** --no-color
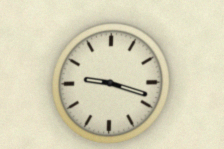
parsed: **9:18**
